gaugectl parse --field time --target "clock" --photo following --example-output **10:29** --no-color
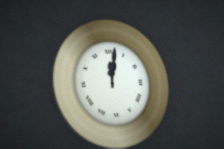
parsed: **12:02**
